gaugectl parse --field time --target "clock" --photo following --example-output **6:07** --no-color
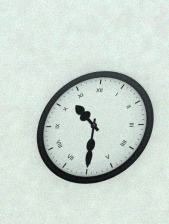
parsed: **10:30**
